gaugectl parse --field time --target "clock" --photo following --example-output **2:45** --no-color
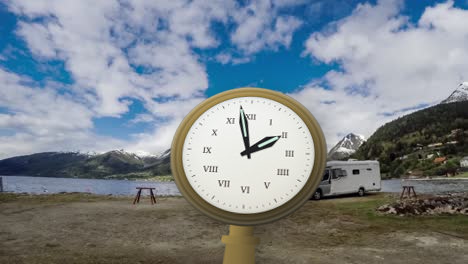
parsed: **1:58**
